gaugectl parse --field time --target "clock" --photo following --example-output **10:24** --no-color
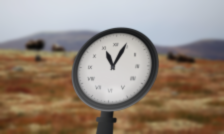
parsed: **11:04**
